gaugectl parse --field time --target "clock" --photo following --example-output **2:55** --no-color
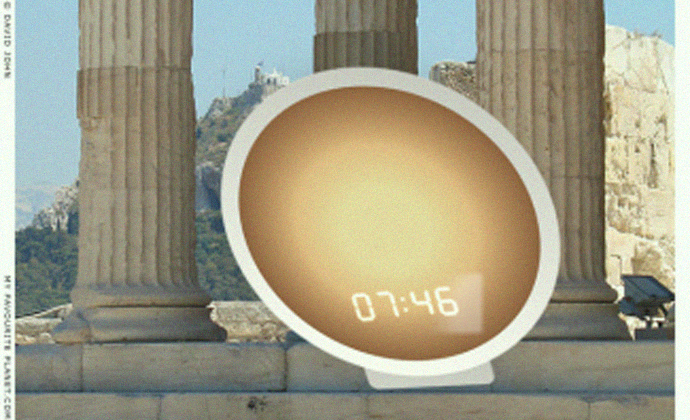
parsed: **7:46**
